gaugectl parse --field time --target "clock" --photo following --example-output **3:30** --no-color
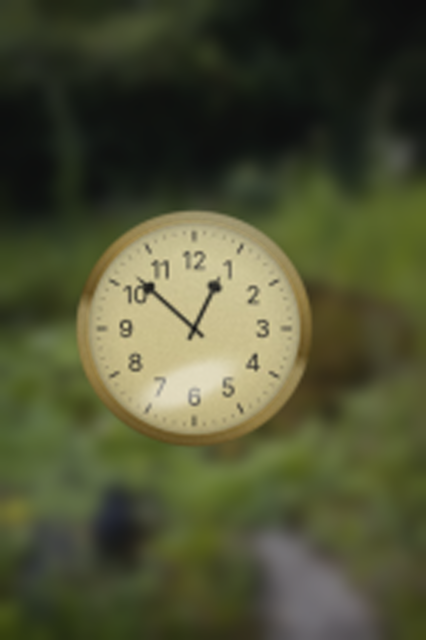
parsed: **12:52**
